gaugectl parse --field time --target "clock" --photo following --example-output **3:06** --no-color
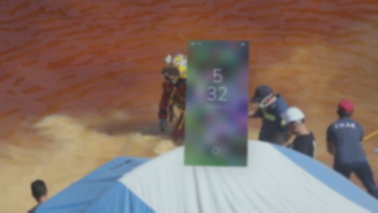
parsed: **5:32**
